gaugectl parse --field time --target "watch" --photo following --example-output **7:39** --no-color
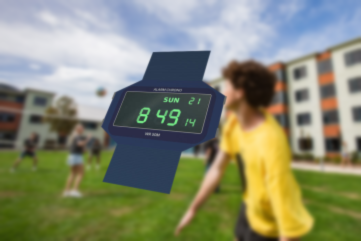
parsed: **8:49**
